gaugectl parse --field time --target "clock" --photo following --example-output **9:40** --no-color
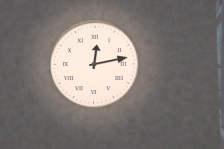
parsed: **12:13**
